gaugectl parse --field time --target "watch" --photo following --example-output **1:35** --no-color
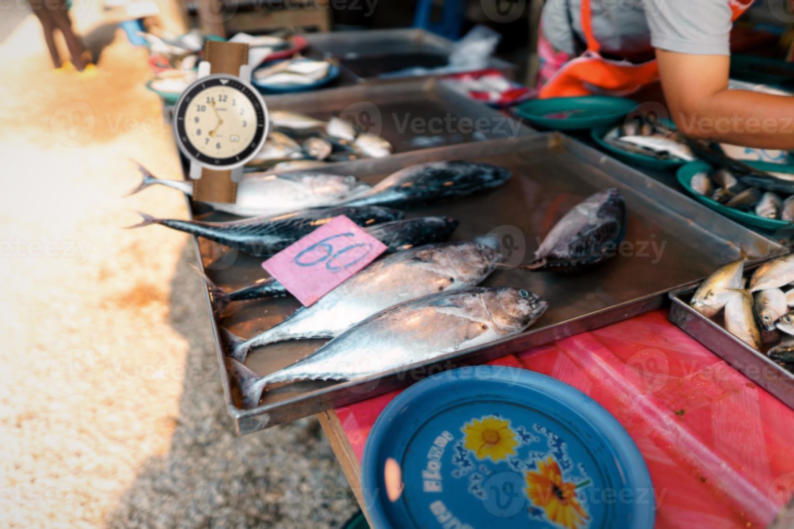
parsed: **6:55**
